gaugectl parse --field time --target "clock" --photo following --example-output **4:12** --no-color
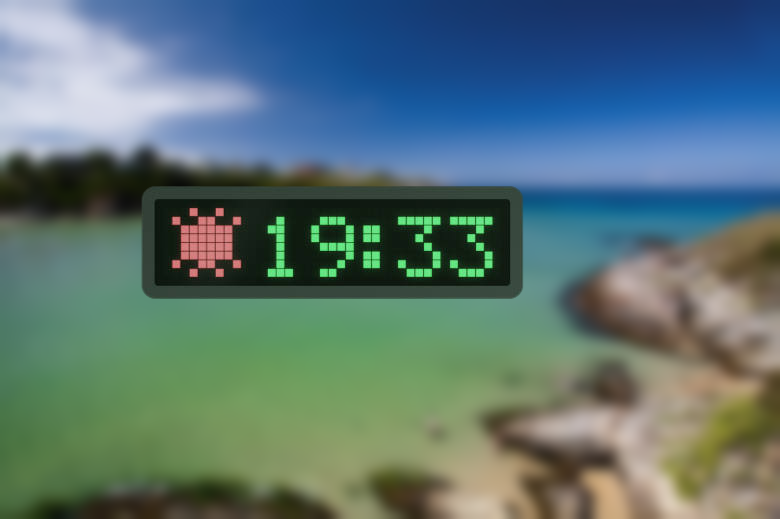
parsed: **19:33**
